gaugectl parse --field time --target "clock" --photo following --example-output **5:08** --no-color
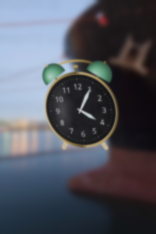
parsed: **4:05**
